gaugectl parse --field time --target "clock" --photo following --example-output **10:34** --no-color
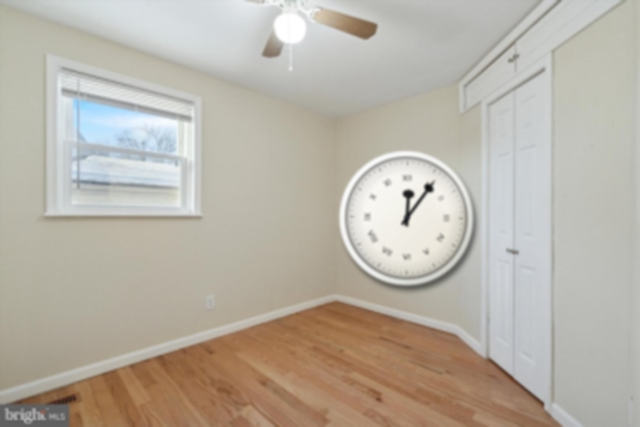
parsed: **12:06**
